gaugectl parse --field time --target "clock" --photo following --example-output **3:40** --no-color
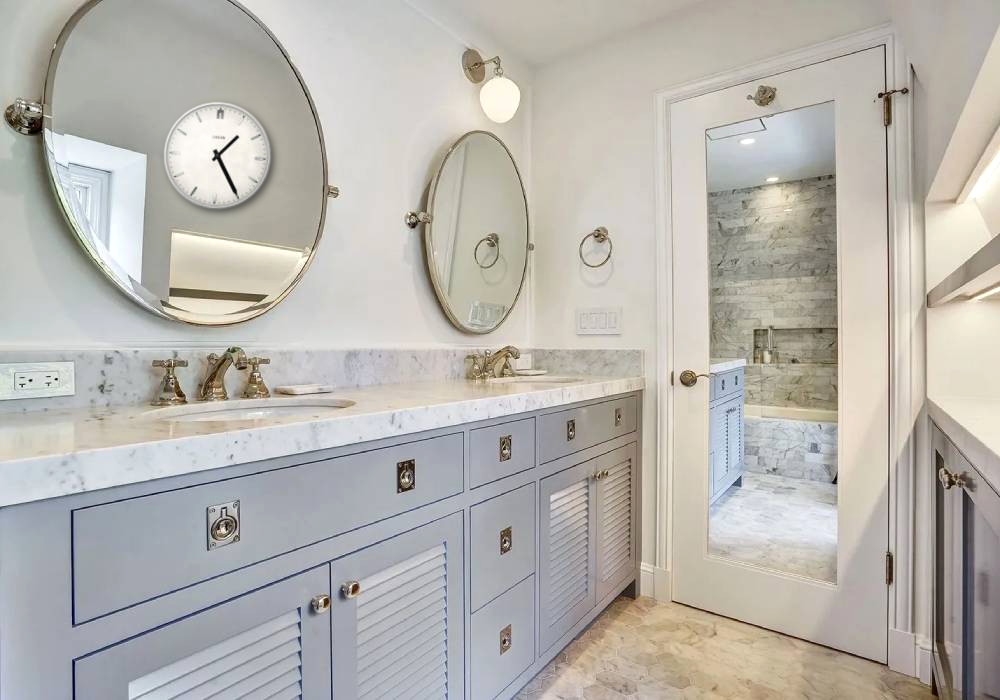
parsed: **1:25**
